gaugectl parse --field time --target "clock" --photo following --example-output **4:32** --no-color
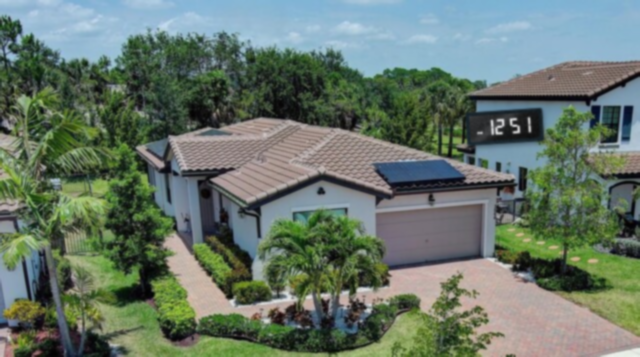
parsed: **12:51**
